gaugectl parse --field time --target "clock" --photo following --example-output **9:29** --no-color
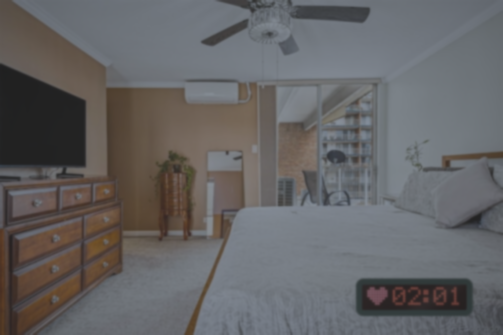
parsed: **2:01**
